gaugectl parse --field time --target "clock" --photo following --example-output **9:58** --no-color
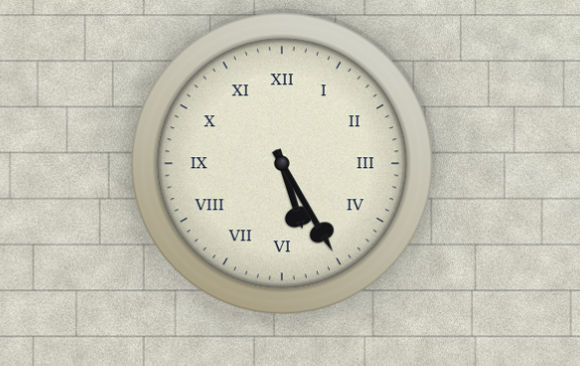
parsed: **5:25**
